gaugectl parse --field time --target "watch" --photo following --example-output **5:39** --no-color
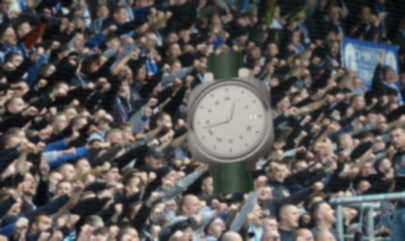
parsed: **12:43**
